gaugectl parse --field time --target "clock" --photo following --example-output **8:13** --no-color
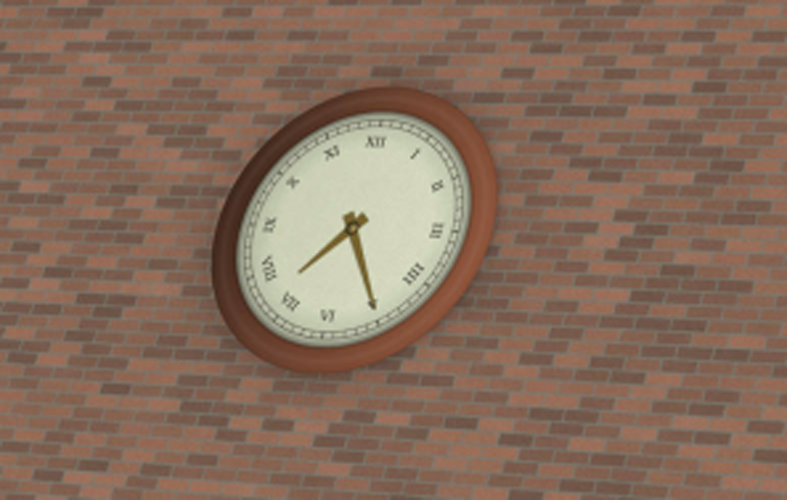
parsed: **7:25**
